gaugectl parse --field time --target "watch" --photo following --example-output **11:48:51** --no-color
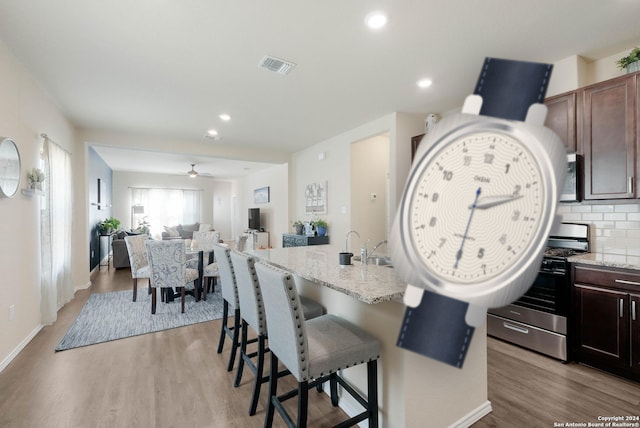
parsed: **2:11:30**
